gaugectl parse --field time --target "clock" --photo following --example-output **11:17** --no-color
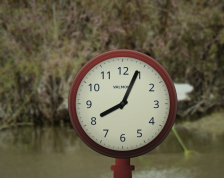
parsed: **8:04**
